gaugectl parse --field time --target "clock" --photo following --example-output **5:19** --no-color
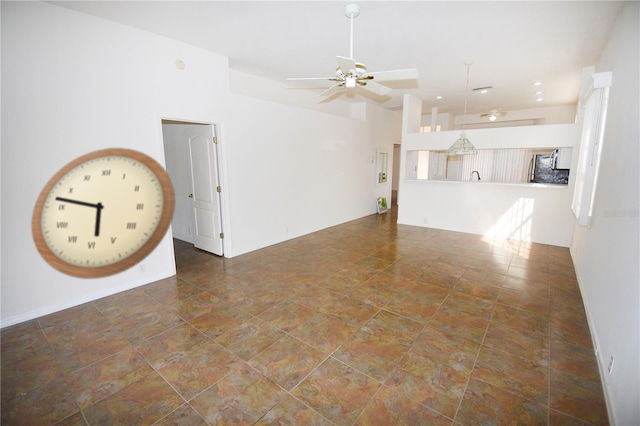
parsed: **5:47**
